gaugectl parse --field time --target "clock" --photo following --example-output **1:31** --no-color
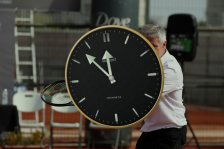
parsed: **11:53**
